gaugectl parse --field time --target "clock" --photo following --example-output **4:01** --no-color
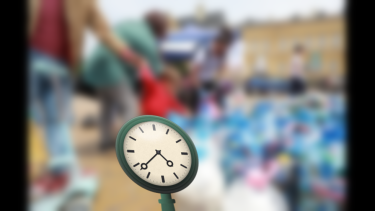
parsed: **4:38**
